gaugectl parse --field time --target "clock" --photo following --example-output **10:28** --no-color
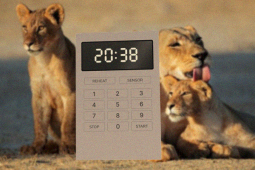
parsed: **20:38**
